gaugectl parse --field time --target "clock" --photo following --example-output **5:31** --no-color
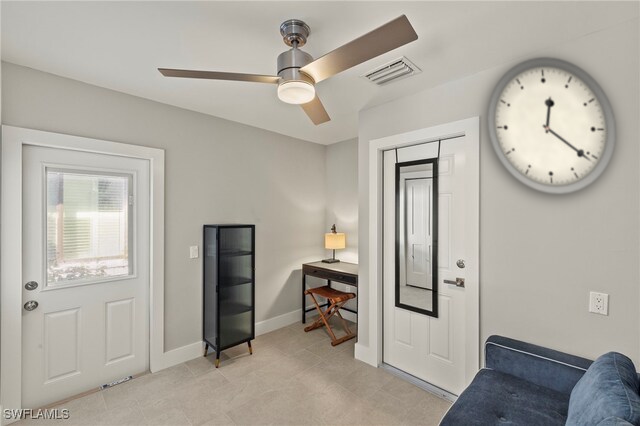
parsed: **12:21**
